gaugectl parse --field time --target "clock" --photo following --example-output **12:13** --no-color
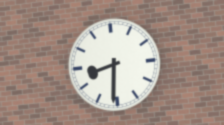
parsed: **8:31**
